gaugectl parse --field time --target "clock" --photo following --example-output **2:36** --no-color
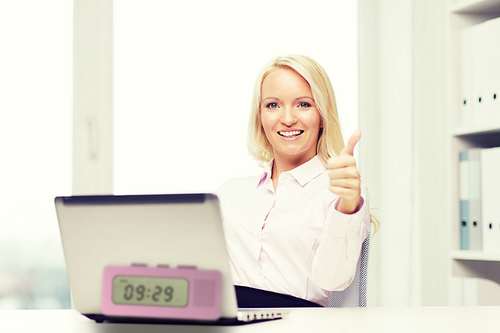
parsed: **9:29**
